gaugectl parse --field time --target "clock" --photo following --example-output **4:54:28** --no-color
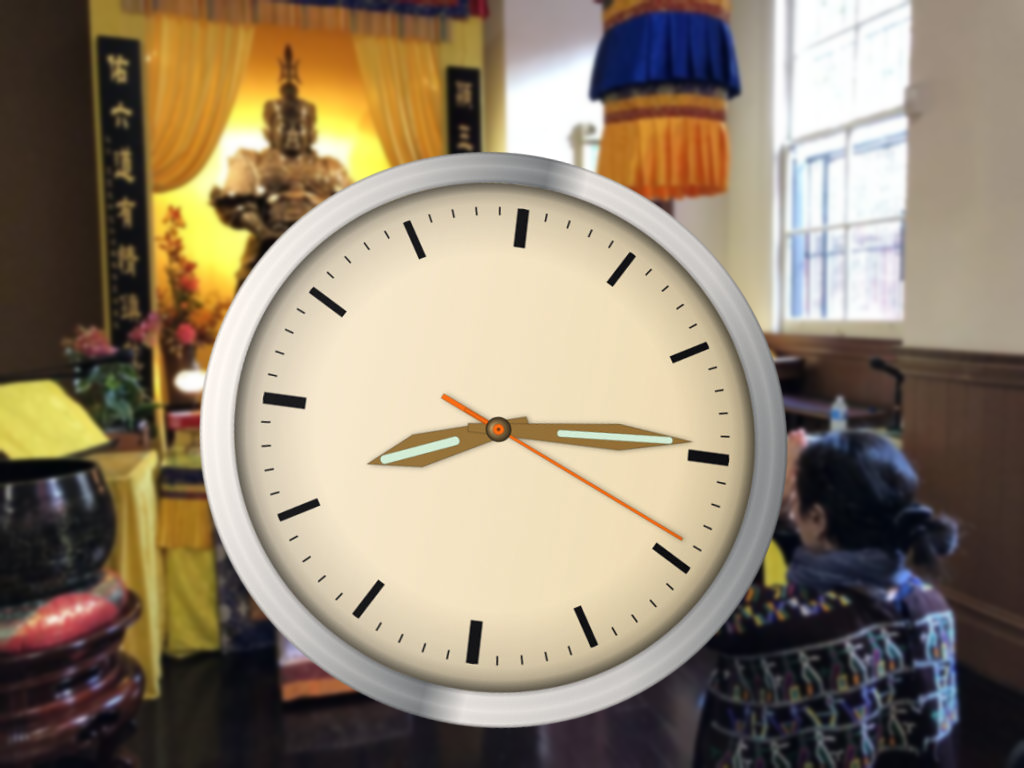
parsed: **8:14:19**
